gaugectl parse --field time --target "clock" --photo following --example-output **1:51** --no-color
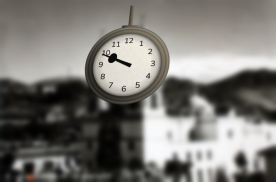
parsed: **9:49**
